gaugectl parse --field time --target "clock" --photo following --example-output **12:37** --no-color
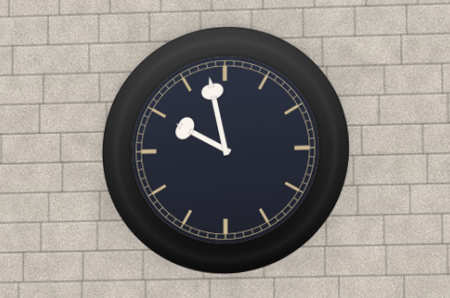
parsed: **9:58**
